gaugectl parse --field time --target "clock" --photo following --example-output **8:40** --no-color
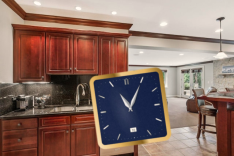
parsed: **11:05**
